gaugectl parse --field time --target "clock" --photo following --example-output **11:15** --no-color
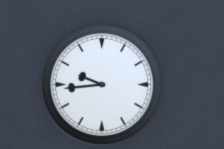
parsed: **9:44**
